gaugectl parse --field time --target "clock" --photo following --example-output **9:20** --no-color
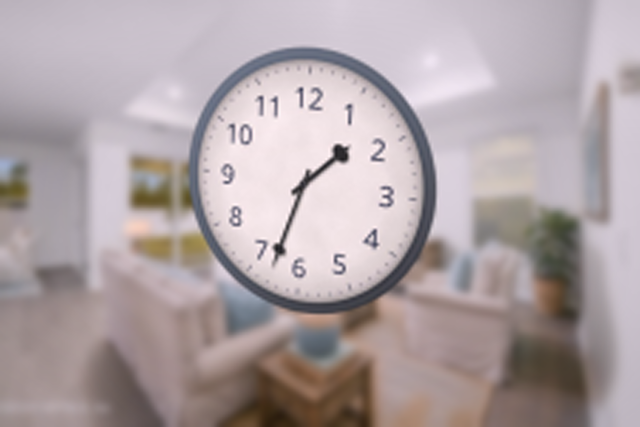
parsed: **1:33**
